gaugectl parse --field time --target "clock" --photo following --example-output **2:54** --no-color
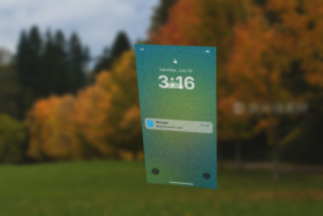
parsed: **3:16**
